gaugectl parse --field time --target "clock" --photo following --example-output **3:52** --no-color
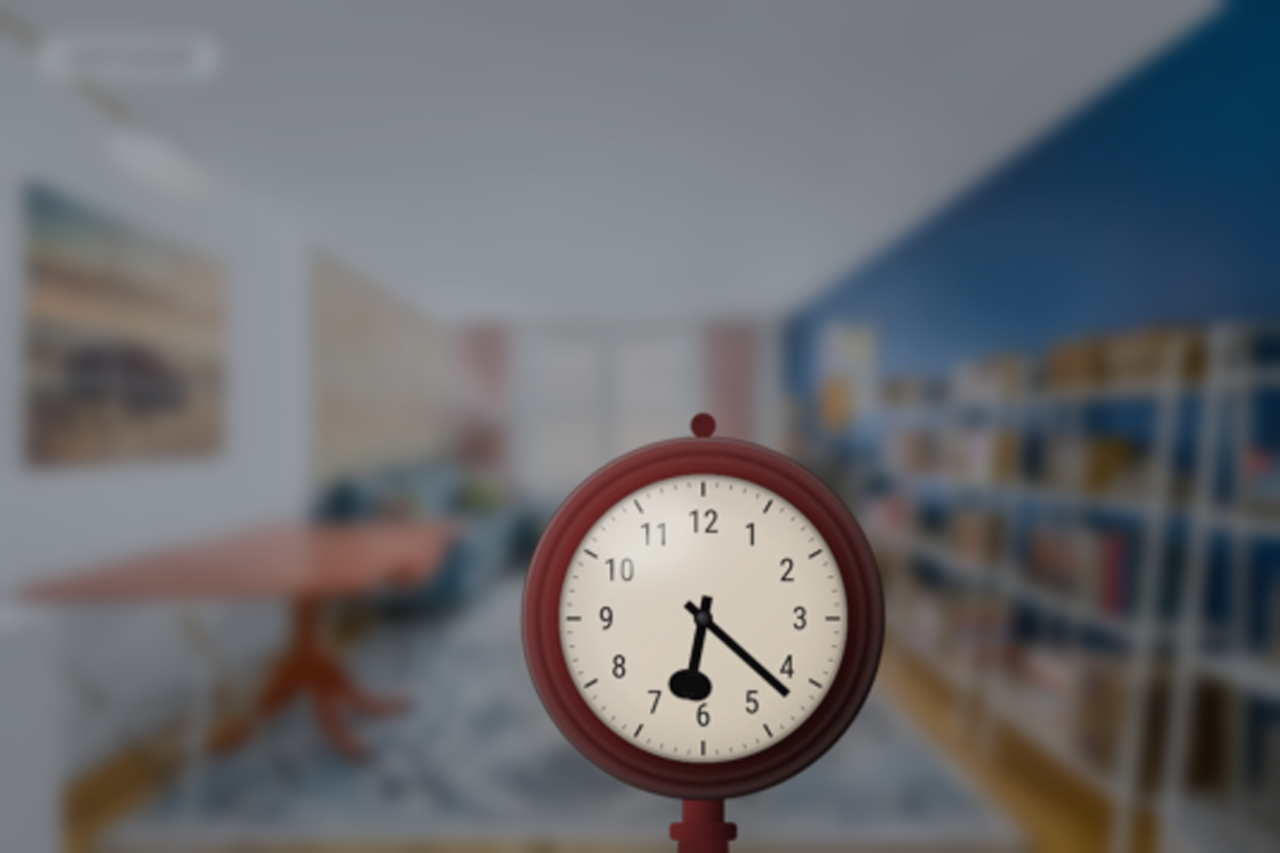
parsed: **6:22**
